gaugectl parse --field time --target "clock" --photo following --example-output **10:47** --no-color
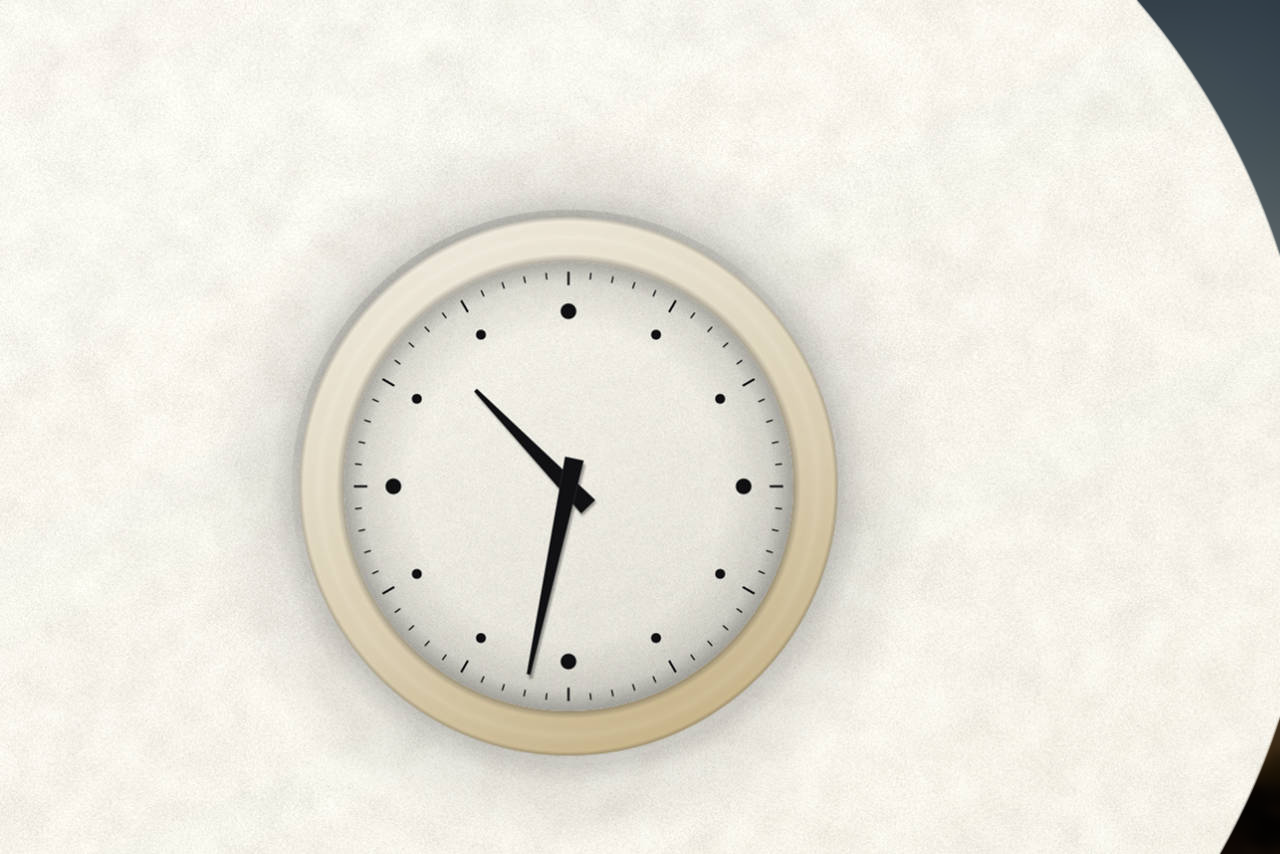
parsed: **10:32**
